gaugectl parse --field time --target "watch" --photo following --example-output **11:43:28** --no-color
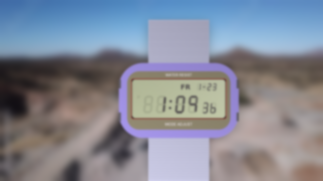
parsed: **1:09:36**
